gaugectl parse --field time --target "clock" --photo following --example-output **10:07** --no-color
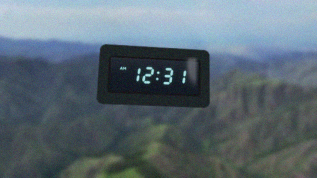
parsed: **12:31**
